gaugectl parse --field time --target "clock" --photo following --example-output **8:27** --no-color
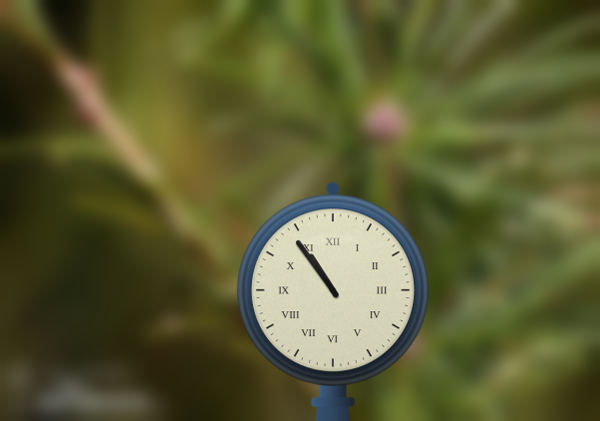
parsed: **10:54**
